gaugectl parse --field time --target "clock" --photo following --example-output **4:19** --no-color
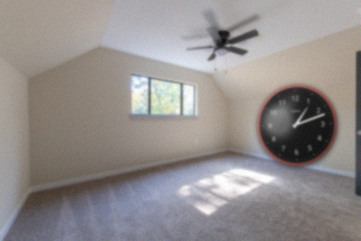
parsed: **1:12**
